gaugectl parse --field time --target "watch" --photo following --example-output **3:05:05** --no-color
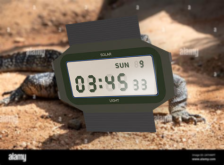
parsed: **3:45:33**
